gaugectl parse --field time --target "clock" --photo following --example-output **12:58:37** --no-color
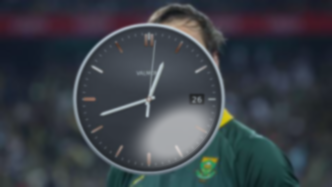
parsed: **12:42:01**
